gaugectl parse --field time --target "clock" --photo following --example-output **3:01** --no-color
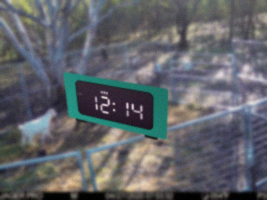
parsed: **12:14**
